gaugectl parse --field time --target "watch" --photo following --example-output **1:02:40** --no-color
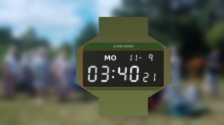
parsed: **3:40:21**
